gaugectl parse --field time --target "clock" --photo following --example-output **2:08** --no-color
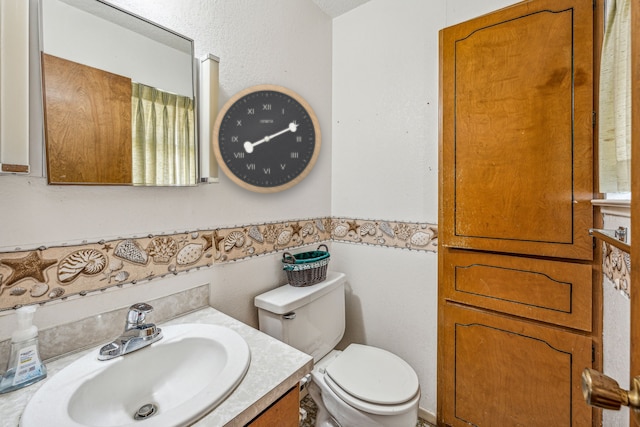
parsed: **8:11**
